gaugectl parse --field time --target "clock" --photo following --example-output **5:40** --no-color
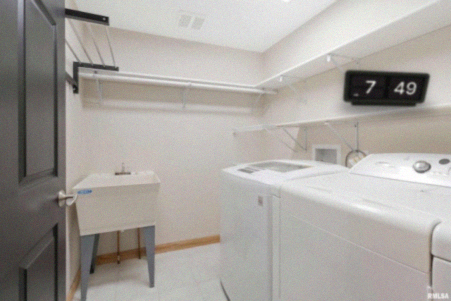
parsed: **7:49**
